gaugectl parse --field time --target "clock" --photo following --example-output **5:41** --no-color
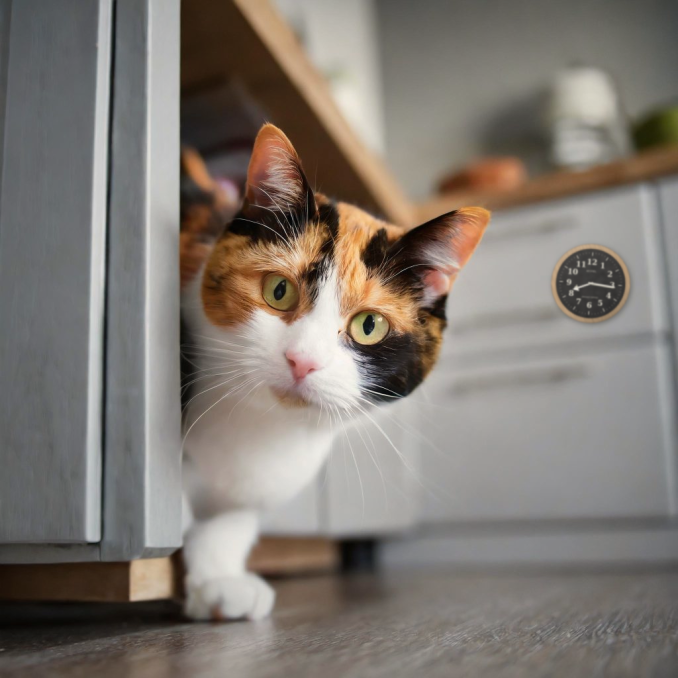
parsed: **8:16**
